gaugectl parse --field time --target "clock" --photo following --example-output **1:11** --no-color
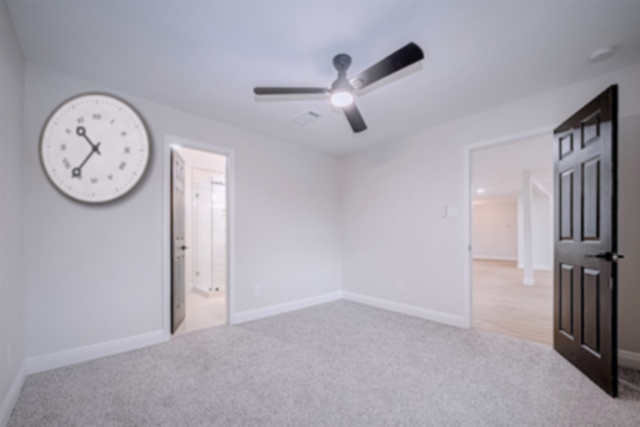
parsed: **10:36**
